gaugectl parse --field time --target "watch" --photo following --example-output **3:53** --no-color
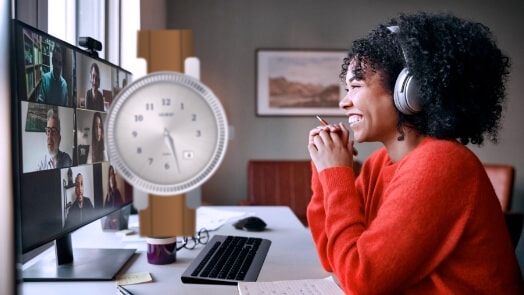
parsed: **5:27**
